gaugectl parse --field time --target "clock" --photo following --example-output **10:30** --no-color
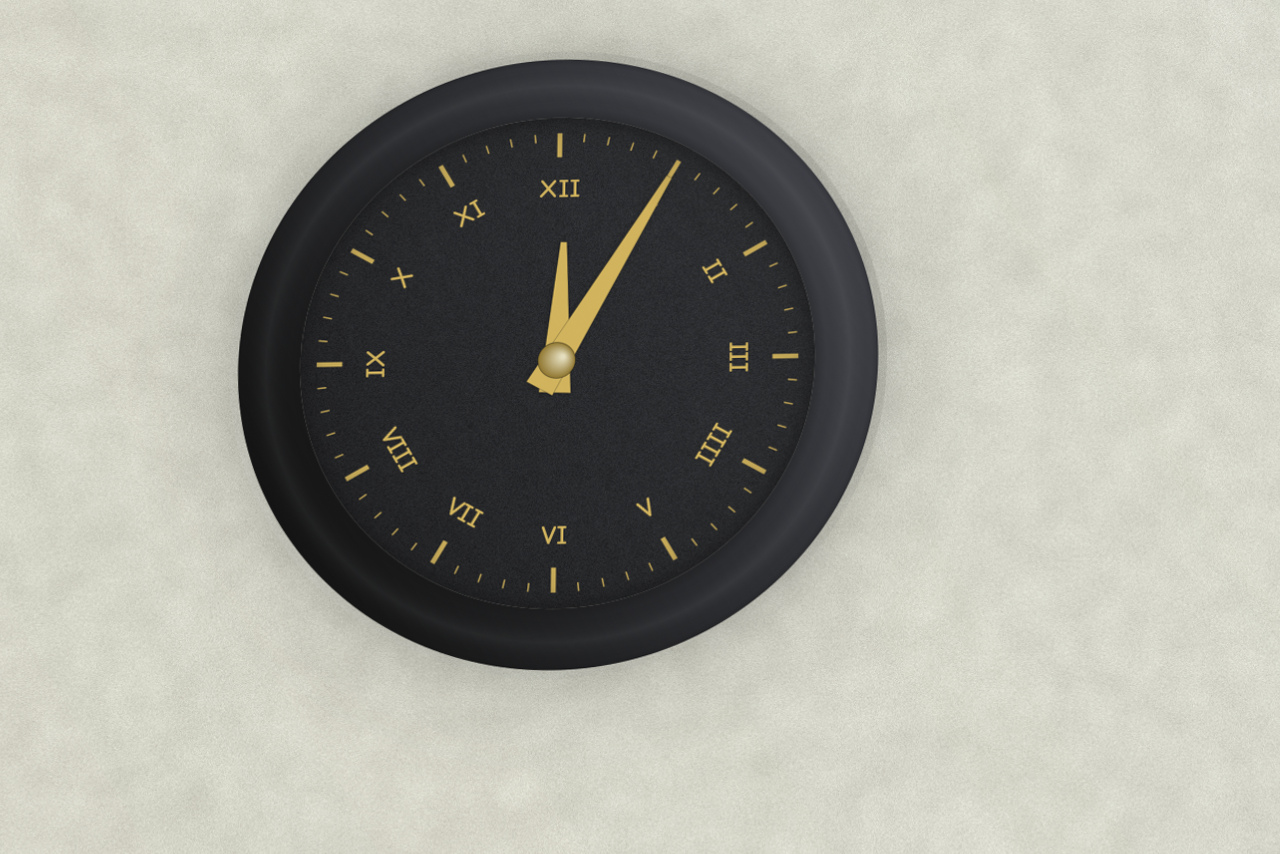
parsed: **12:05**
